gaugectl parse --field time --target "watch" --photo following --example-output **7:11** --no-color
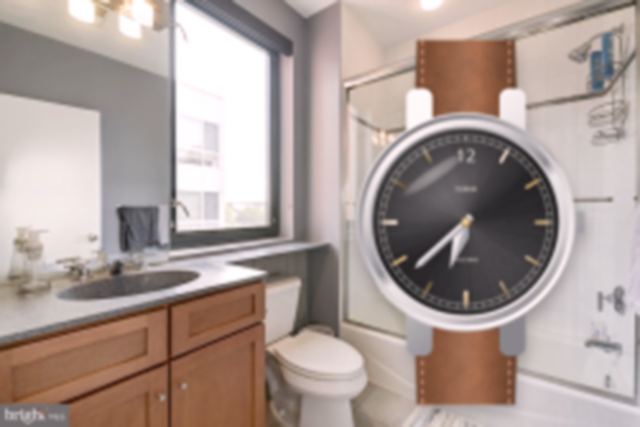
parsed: **6:38**
